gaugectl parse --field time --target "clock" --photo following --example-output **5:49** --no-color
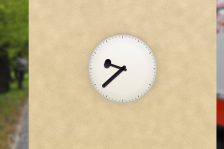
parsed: **9:38**
